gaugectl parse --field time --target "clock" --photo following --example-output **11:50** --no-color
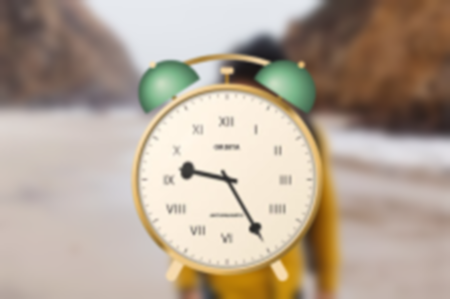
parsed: **9:25**
